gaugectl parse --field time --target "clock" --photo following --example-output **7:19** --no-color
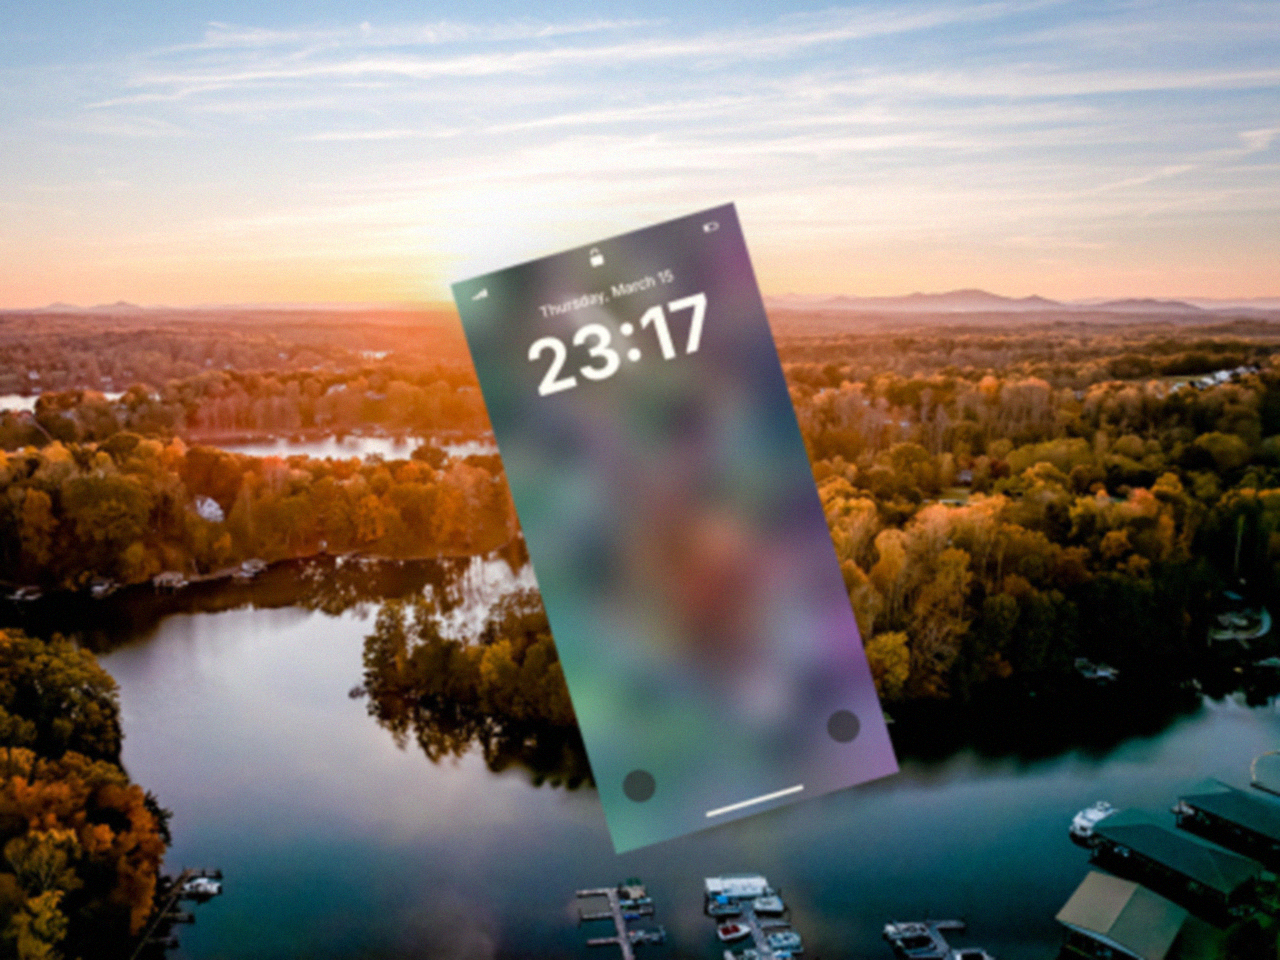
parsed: **23:17**
